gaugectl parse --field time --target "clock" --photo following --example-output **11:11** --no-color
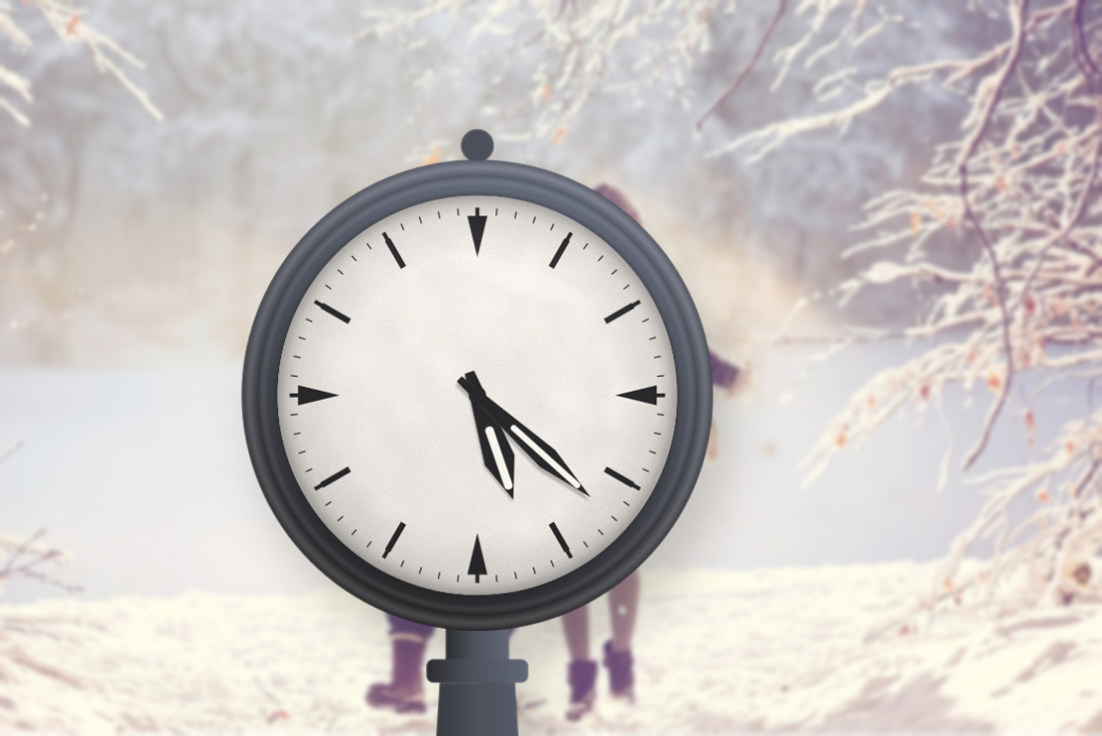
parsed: **5:22**
